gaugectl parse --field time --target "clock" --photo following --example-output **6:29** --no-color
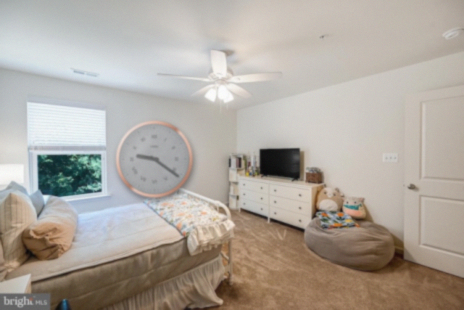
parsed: **9:21**
